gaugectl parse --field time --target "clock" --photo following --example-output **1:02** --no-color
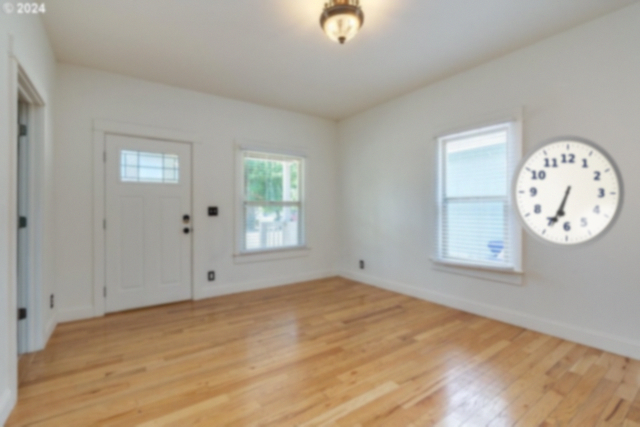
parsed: **6:34**
